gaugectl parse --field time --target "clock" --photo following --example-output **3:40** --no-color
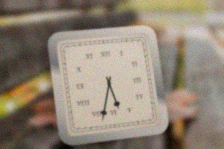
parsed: **5:33**
